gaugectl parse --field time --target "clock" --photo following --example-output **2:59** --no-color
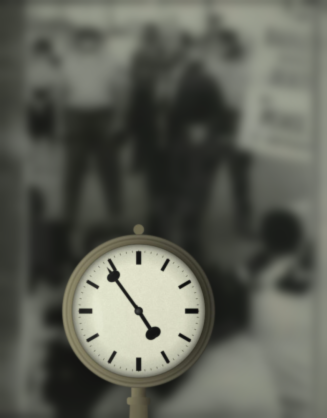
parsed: **4:54**
